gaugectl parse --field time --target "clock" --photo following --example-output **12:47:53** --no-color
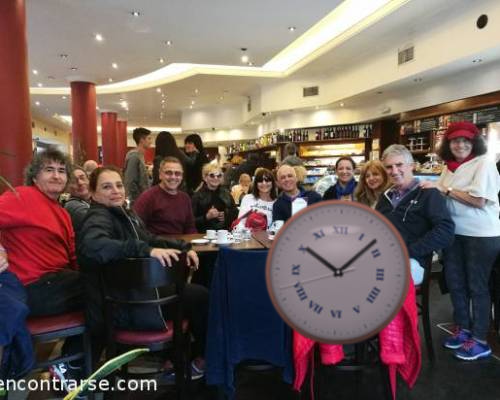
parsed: **10:07:42**
